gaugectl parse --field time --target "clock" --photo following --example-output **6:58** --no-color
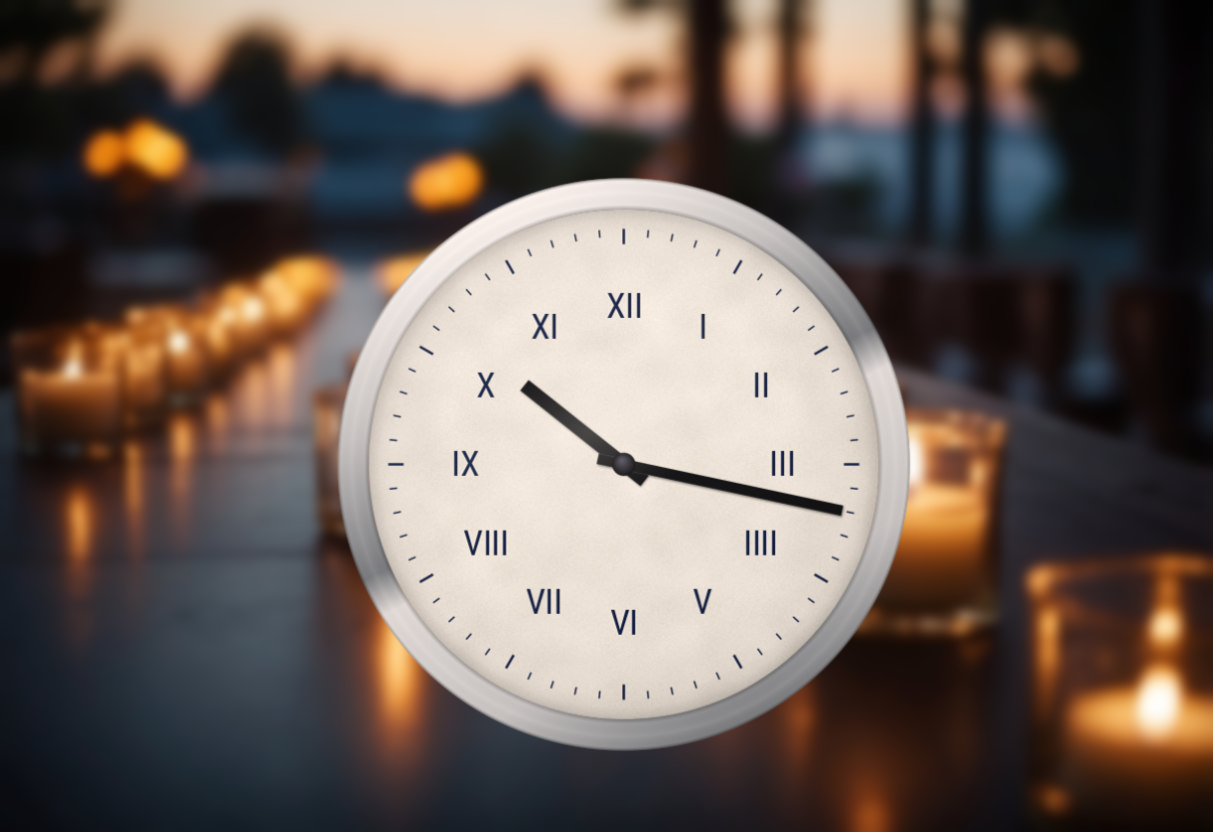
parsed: **10:17**
